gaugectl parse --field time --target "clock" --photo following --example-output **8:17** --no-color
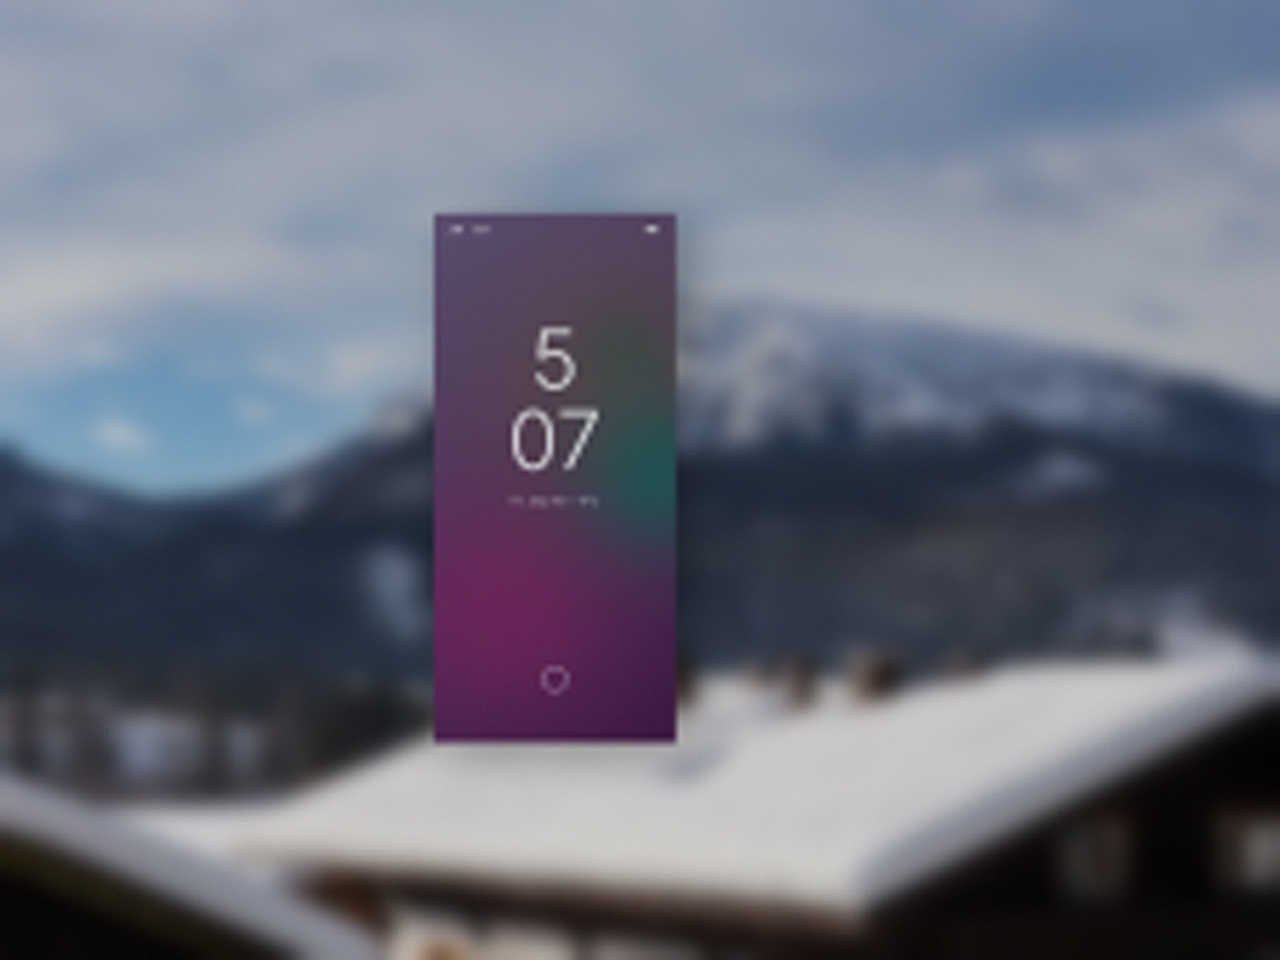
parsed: **5:07**
